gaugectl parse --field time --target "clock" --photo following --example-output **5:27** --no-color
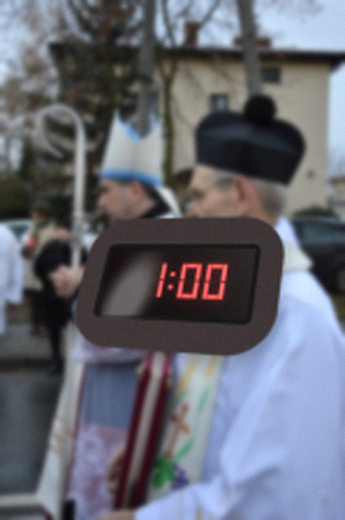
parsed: **1:00**
